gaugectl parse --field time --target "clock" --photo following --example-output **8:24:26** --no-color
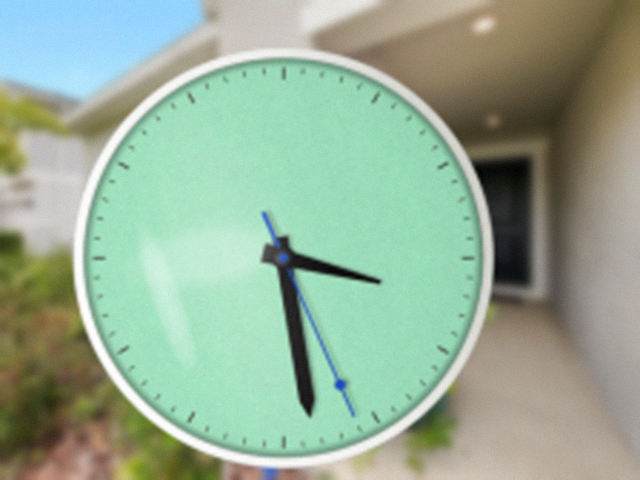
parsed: **3:28:26**
